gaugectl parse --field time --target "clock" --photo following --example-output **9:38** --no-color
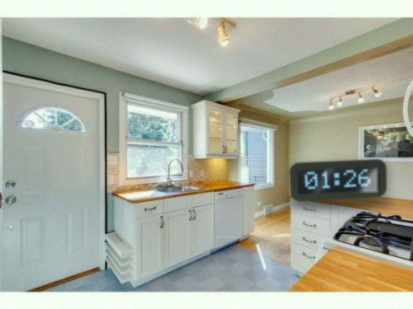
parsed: **1:26**
